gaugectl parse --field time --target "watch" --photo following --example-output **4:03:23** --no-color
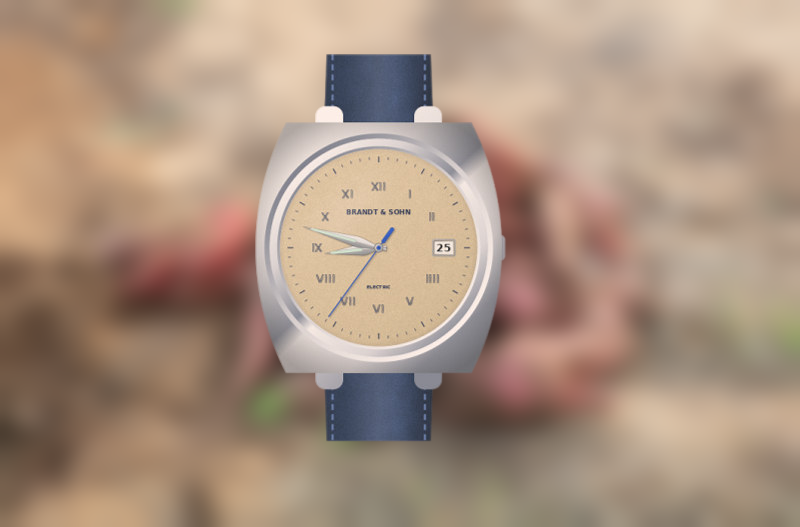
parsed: **8:47:36**
